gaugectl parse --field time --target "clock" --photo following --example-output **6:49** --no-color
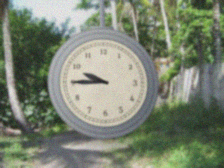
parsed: **9:45**
